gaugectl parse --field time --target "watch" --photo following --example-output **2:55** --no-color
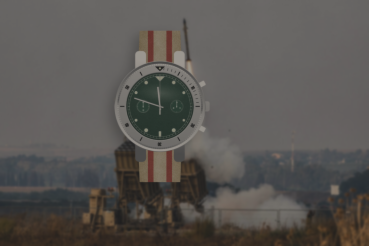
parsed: **11:48**
